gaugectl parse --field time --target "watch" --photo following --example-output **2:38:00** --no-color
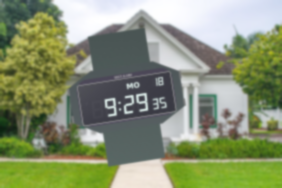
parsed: **9:29:35**
